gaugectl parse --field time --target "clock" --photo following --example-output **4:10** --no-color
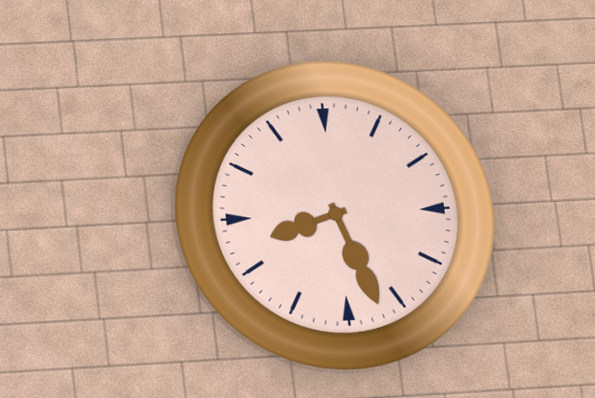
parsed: **8:27**
